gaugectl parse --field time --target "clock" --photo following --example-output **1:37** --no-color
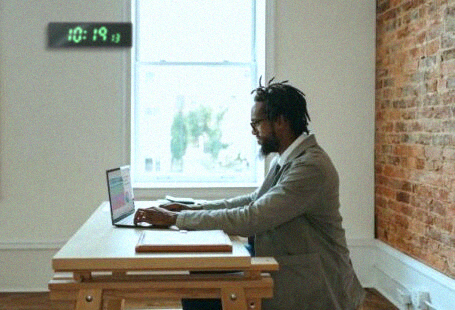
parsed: **10:19**
